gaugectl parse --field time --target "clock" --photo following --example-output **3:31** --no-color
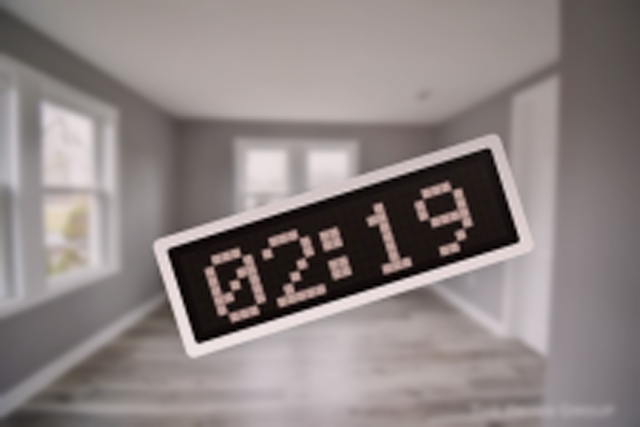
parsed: **2:19**
